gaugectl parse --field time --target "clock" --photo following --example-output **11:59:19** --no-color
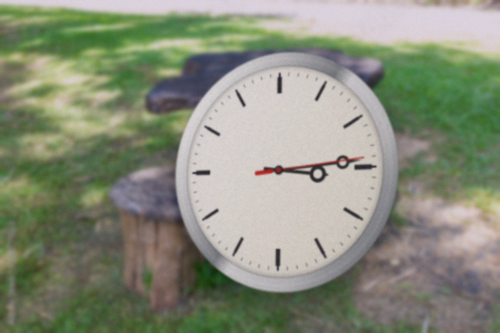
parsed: **3:14:14**
